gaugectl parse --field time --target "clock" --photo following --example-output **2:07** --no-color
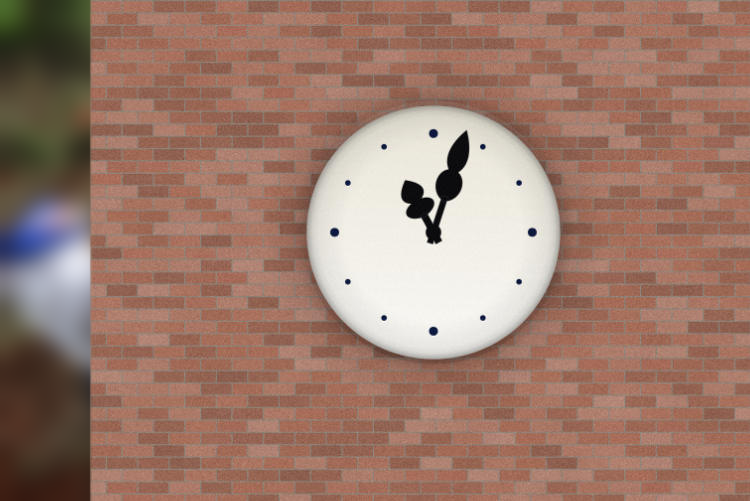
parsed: **11:03**
